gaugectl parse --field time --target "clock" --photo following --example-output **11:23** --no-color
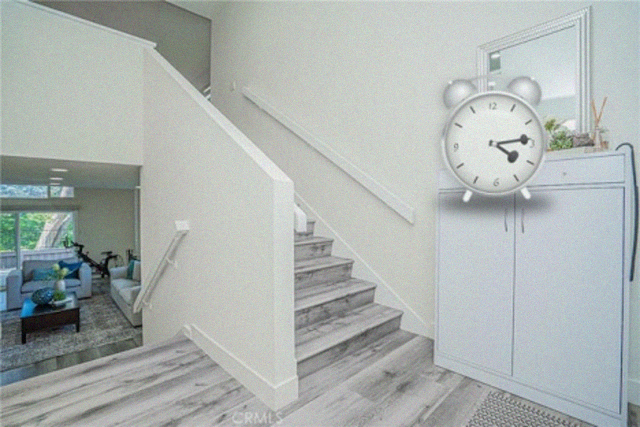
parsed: **4:14**
